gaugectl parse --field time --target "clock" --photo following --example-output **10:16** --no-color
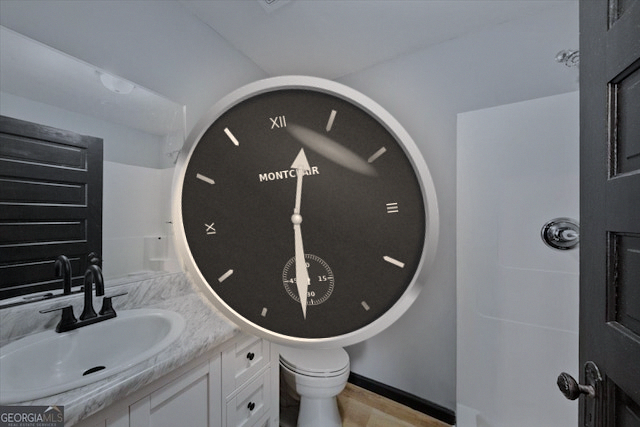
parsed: **12:31**
